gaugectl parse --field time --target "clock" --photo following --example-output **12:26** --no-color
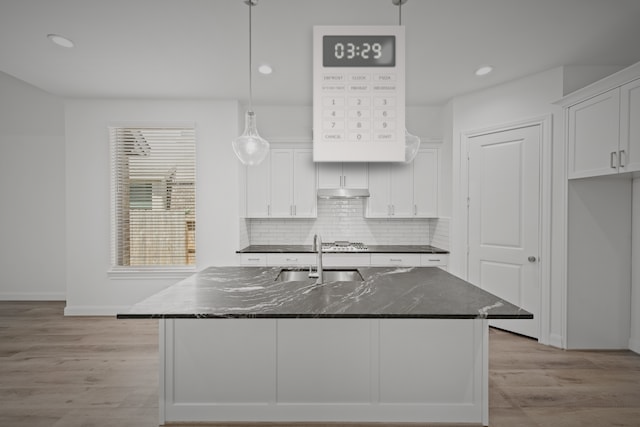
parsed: **3:29**
